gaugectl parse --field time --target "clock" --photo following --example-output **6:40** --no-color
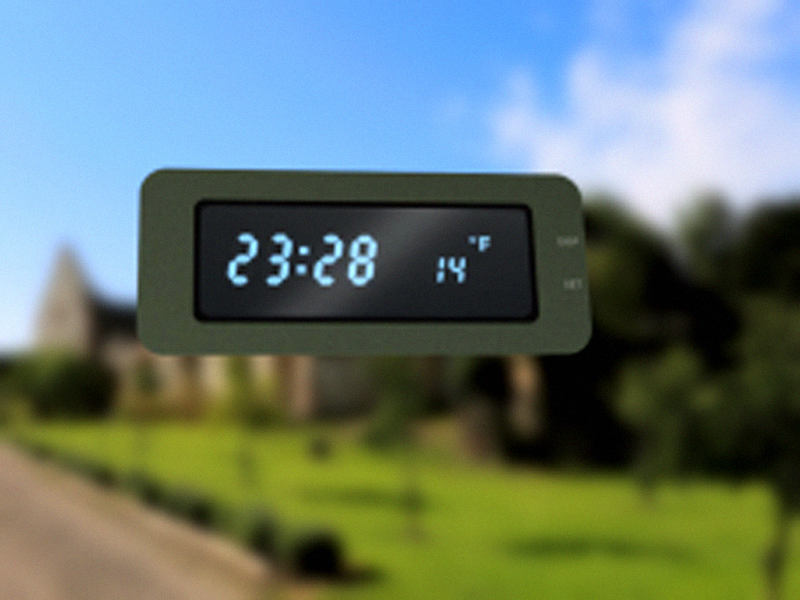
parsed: **23:28**
